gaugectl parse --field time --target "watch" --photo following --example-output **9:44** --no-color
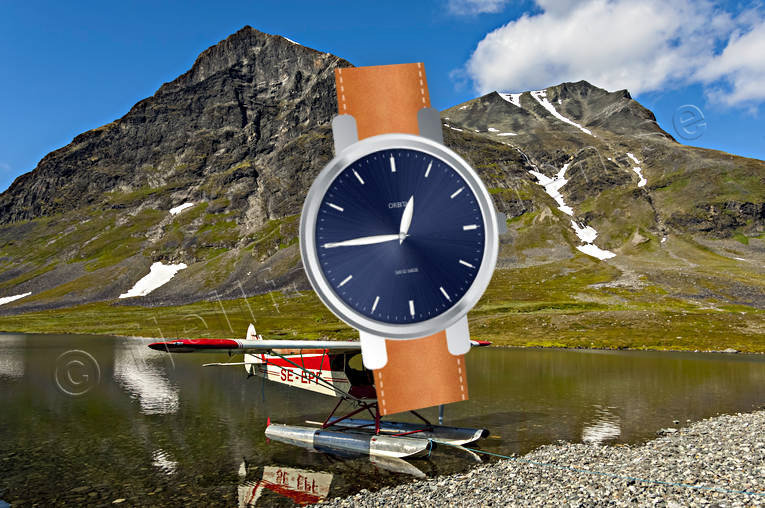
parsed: **12:45**
